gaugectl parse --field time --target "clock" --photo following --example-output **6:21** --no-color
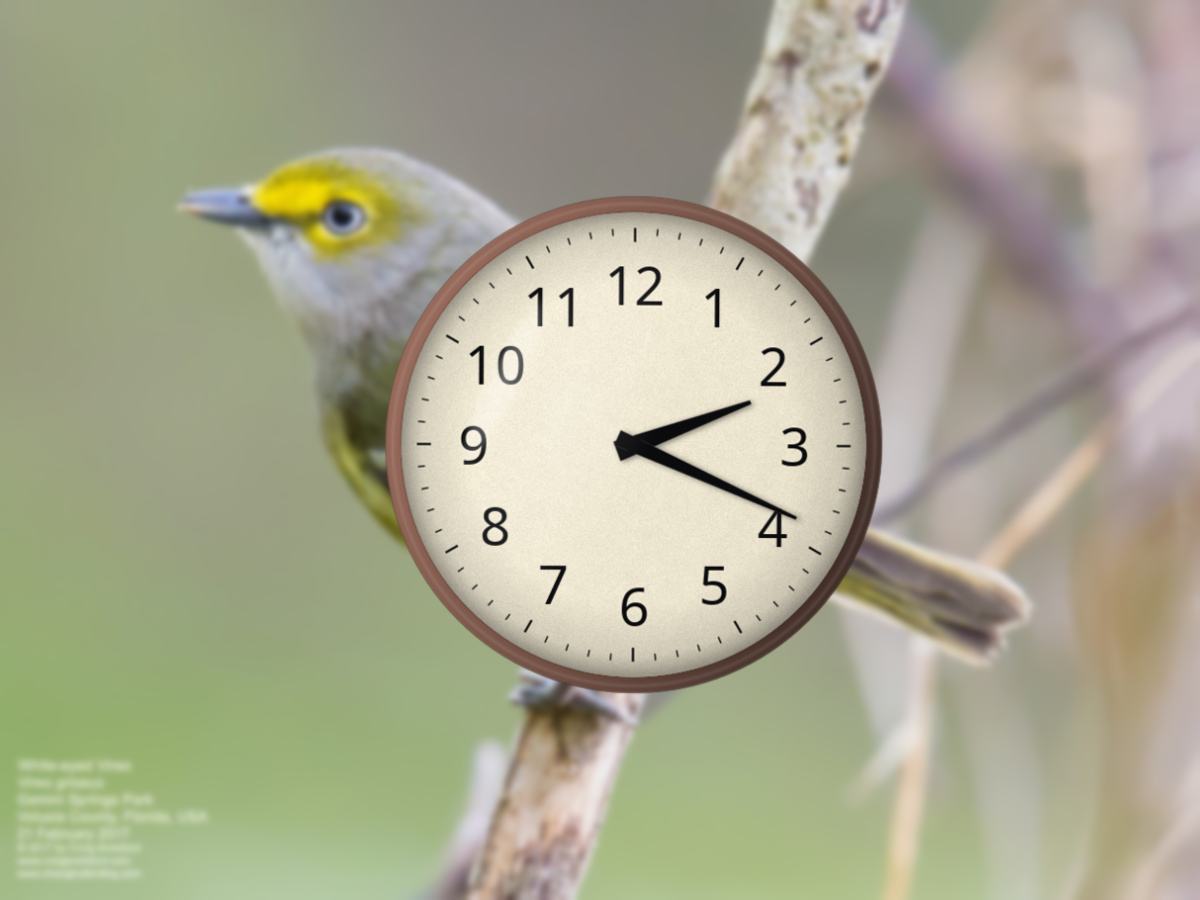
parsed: **2:19**
